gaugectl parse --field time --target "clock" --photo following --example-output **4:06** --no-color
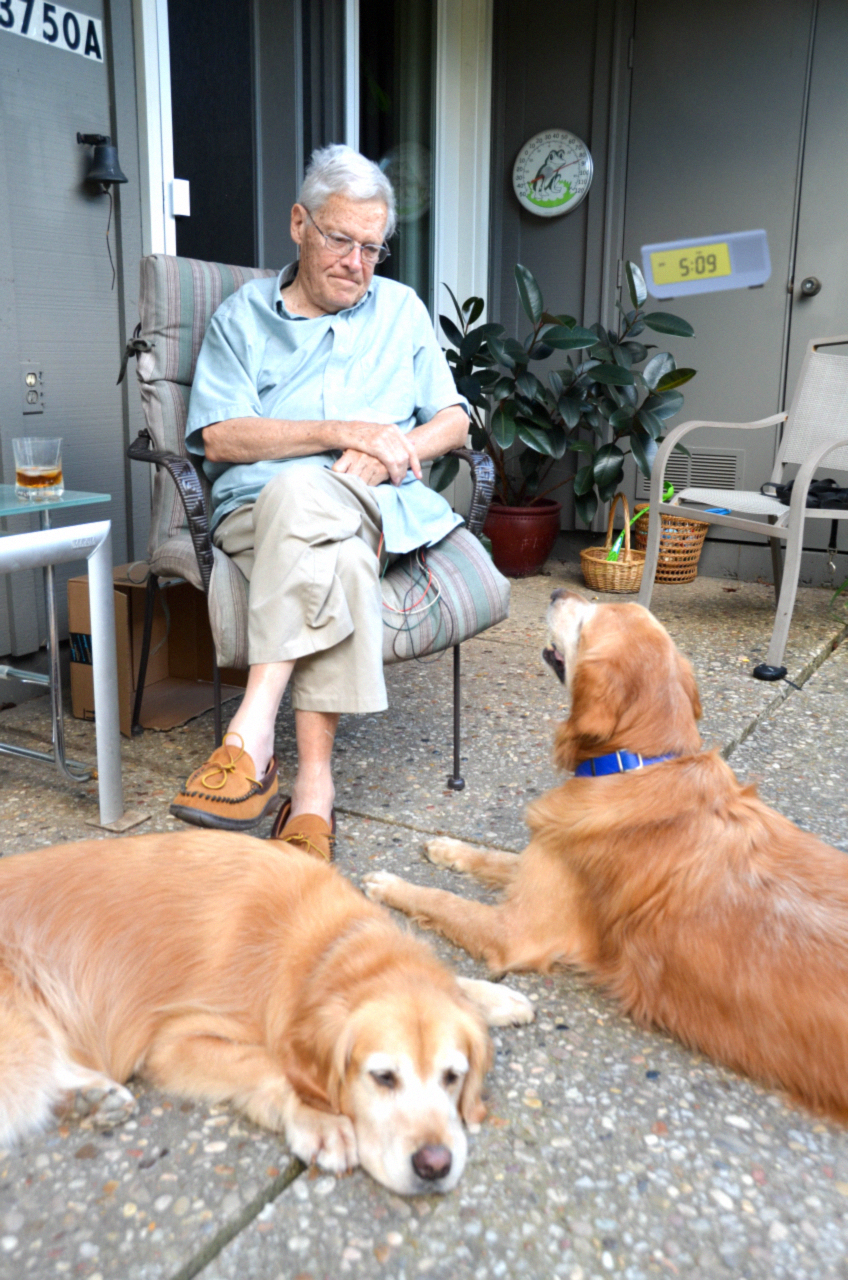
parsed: **5:09**
